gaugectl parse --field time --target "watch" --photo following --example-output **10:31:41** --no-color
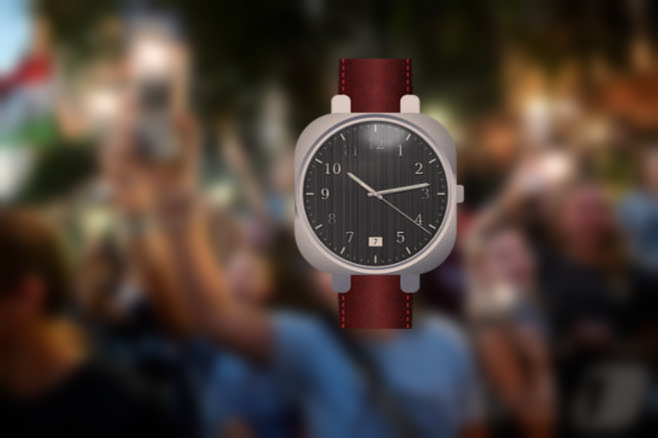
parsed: **10:13:21**
